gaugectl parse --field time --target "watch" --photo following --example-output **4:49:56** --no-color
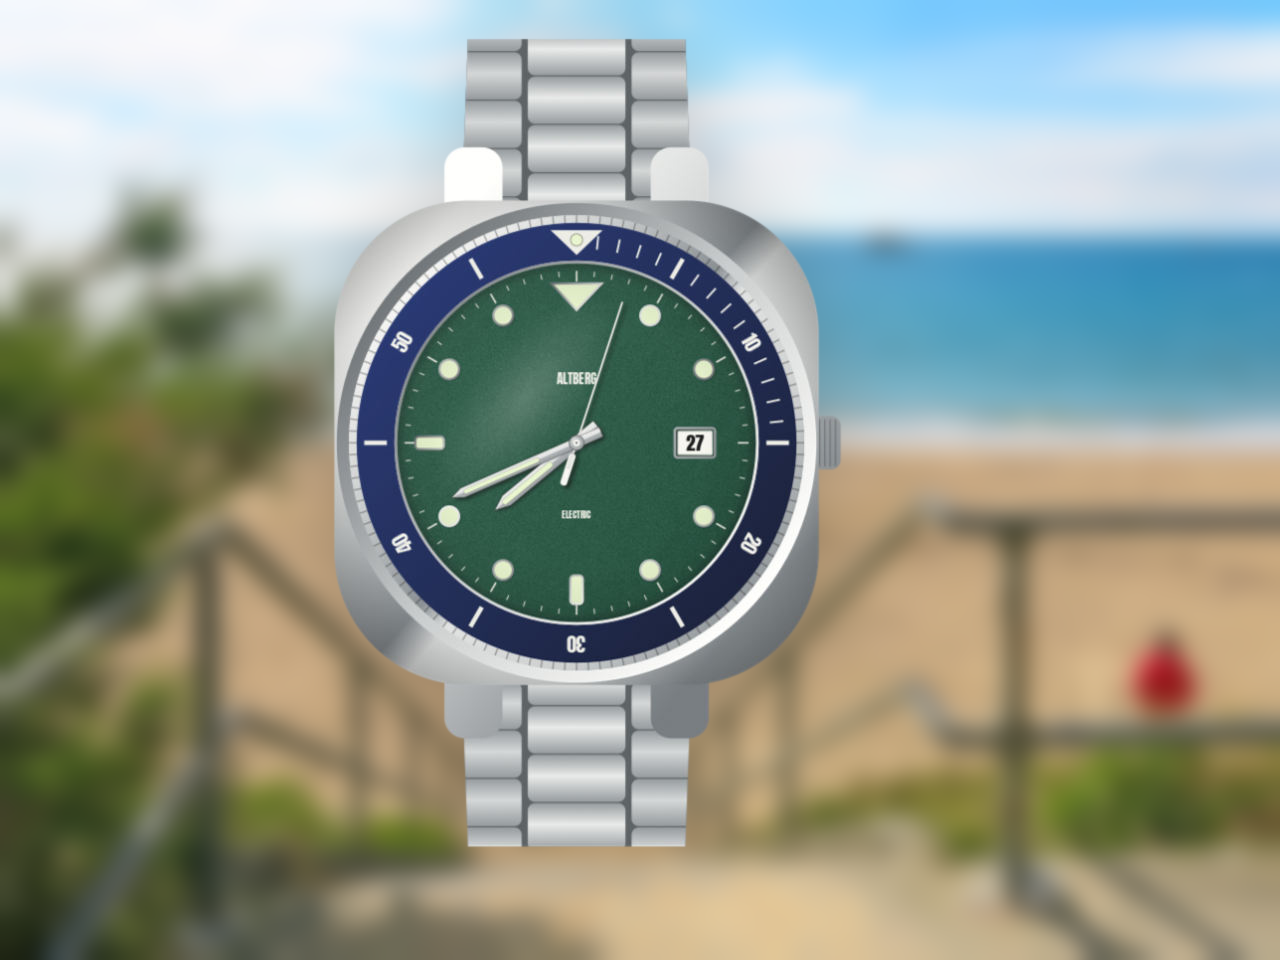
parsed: **7:41:03**
